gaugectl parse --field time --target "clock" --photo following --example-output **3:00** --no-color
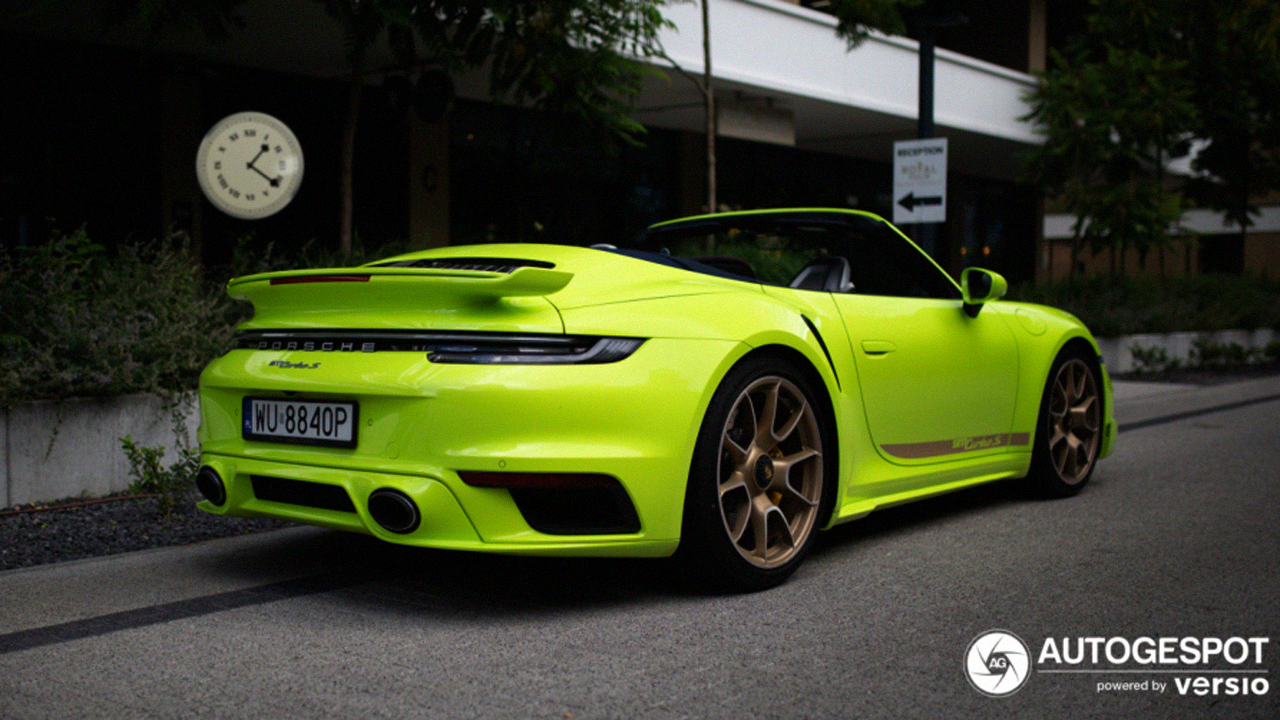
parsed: **1:21**
